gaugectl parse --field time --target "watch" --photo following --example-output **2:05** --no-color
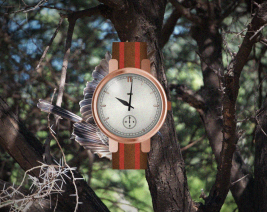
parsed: **10:01**
